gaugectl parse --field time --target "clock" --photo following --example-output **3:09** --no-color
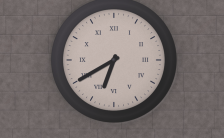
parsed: **6:40**
